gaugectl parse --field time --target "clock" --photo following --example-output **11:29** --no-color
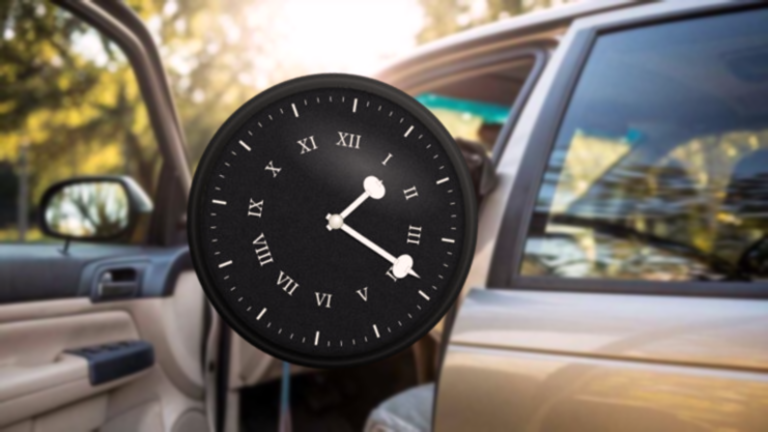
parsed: **1:19**
